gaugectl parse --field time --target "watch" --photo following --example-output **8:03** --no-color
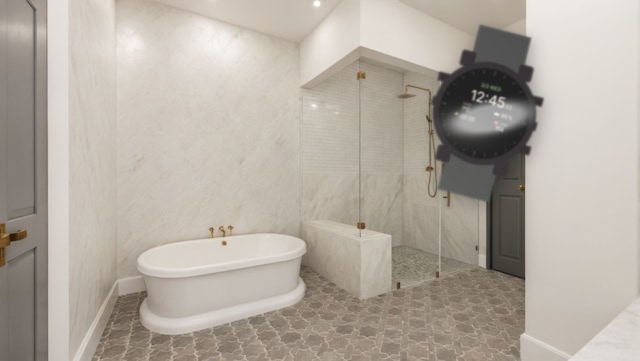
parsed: **12:45**
